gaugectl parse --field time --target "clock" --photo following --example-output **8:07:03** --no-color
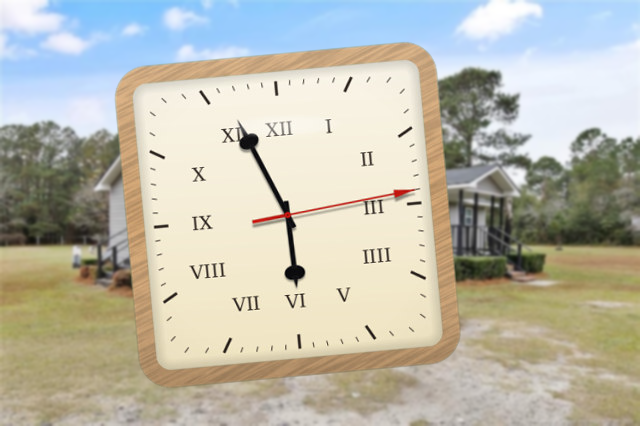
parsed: **5:56:14**
